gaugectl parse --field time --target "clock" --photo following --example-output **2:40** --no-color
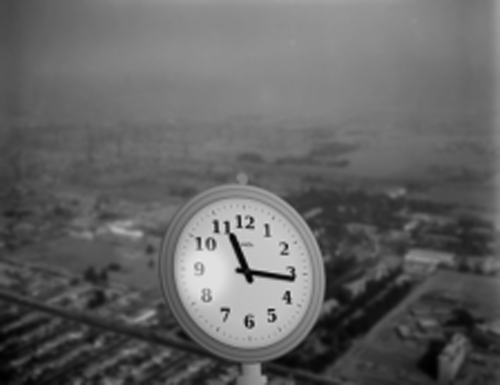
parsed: **11:16**
